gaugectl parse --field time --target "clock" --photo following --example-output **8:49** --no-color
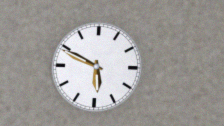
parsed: **5:49**
